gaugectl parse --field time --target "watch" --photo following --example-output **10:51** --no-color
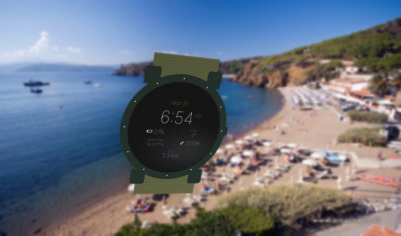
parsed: **6:54**
